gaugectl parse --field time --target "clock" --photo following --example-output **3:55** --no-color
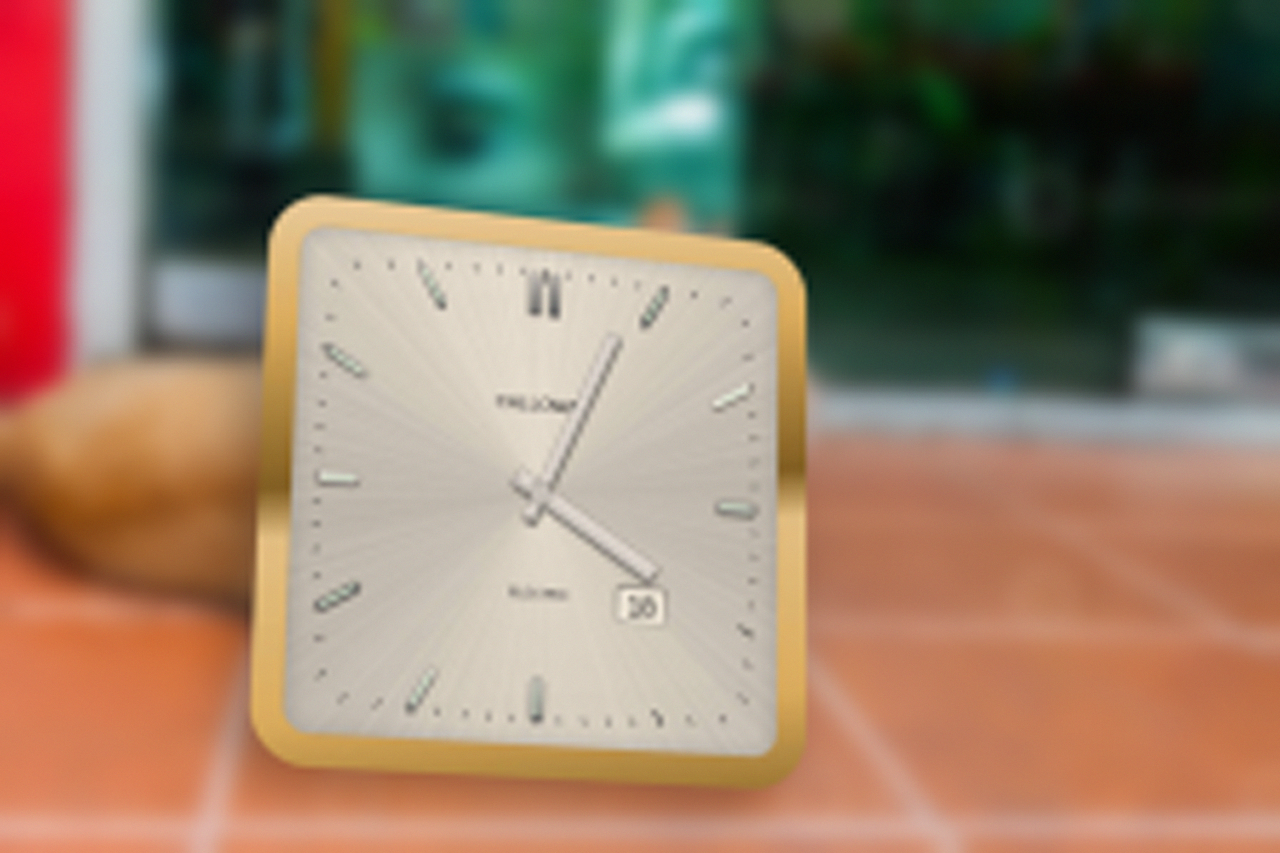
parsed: **4:04**
